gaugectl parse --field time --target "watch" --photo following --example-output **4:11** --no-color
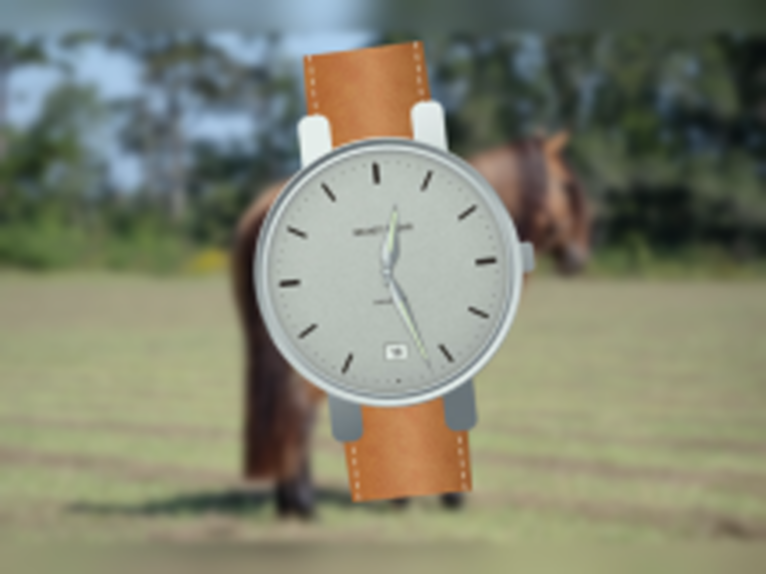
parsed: **12:27**
